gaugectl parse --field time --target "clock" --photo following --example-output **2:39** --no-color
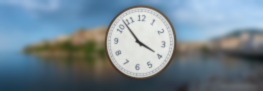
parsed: **3:53**
